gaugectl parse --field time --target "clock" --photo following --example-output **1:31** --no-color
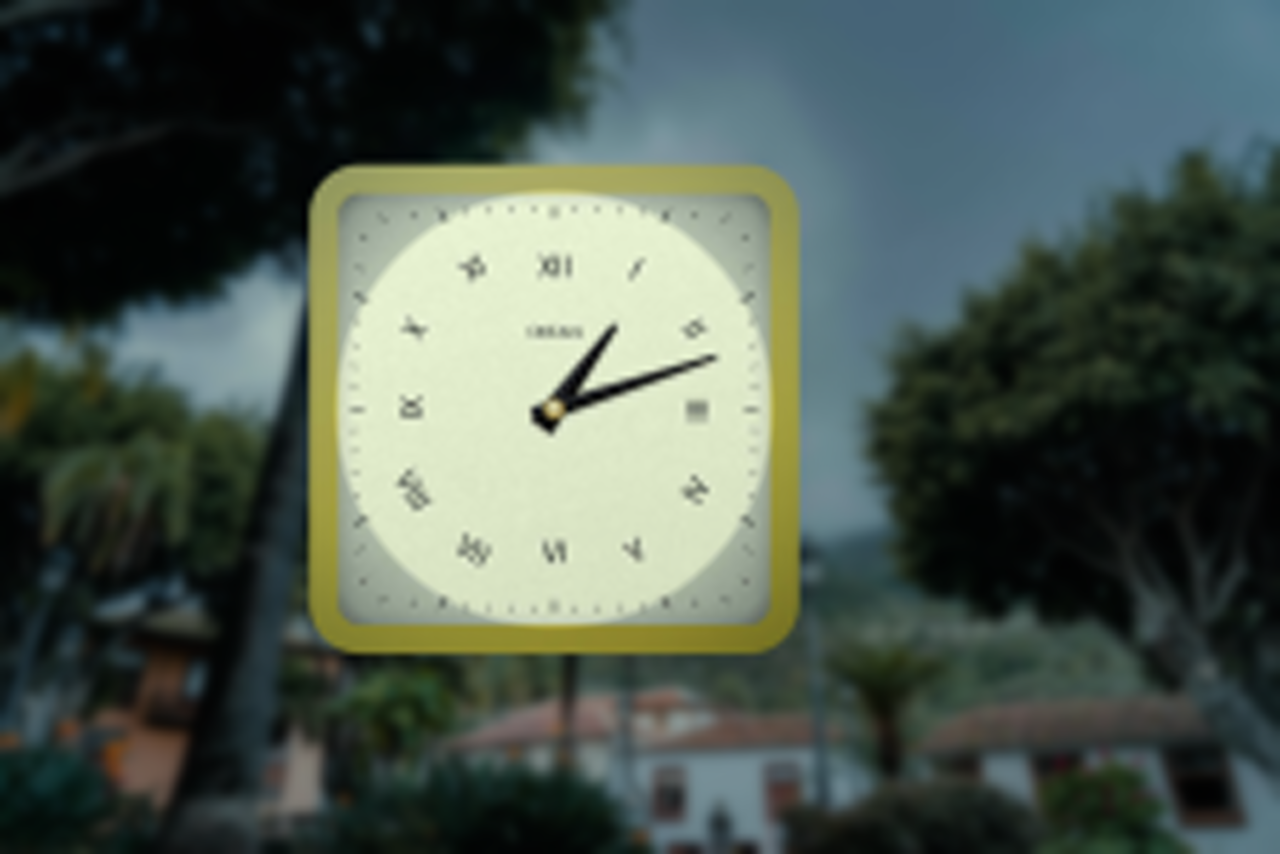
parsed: **1:12**
